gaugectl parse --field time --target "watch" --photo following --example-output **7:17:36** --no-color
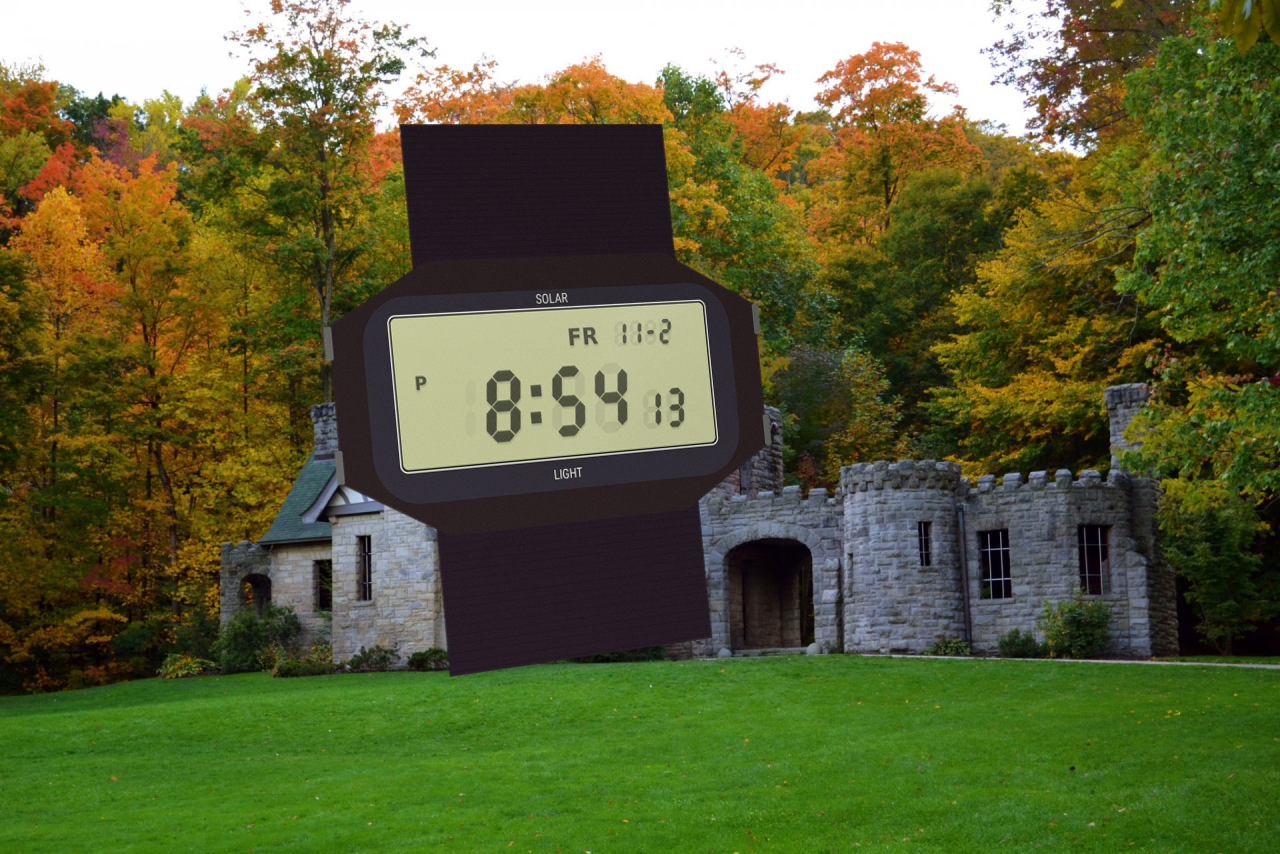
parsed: **8:54:13**
